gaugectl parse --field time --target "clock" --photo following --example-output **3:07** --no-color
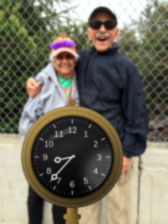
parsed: **8:37**
